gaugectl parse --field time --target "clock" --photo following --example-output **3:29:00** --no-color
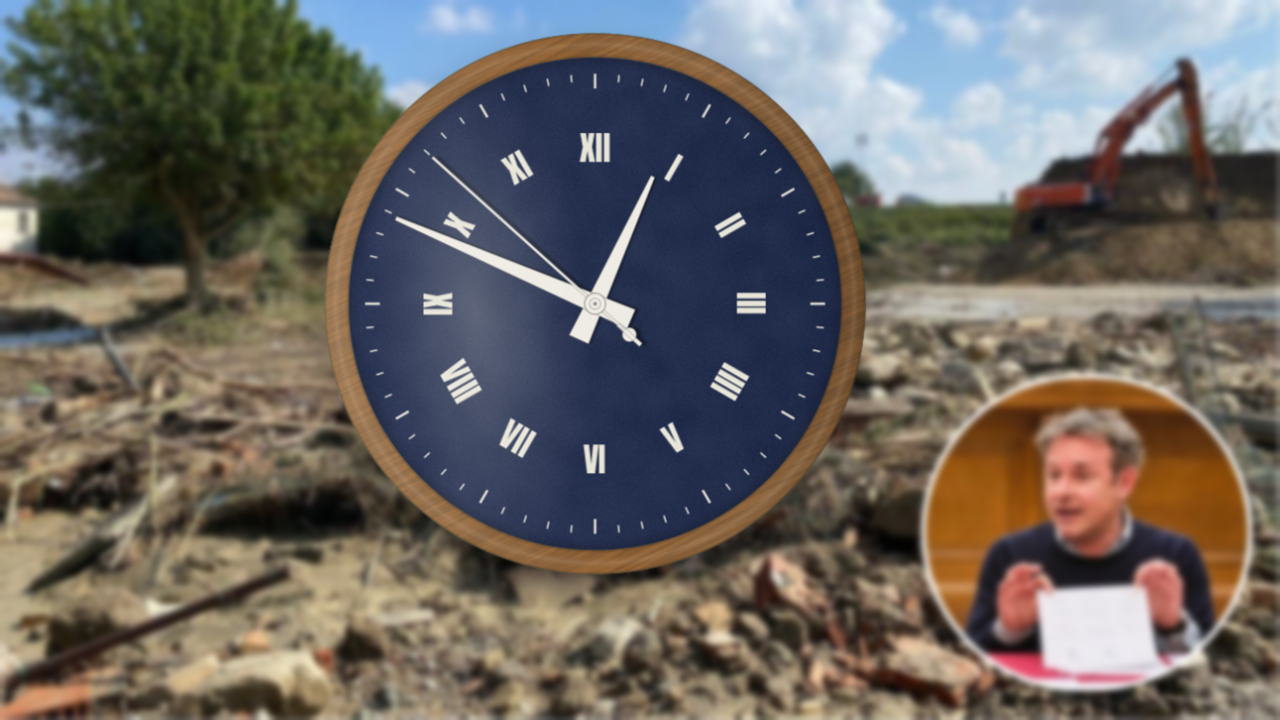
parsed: **12:48:52**
